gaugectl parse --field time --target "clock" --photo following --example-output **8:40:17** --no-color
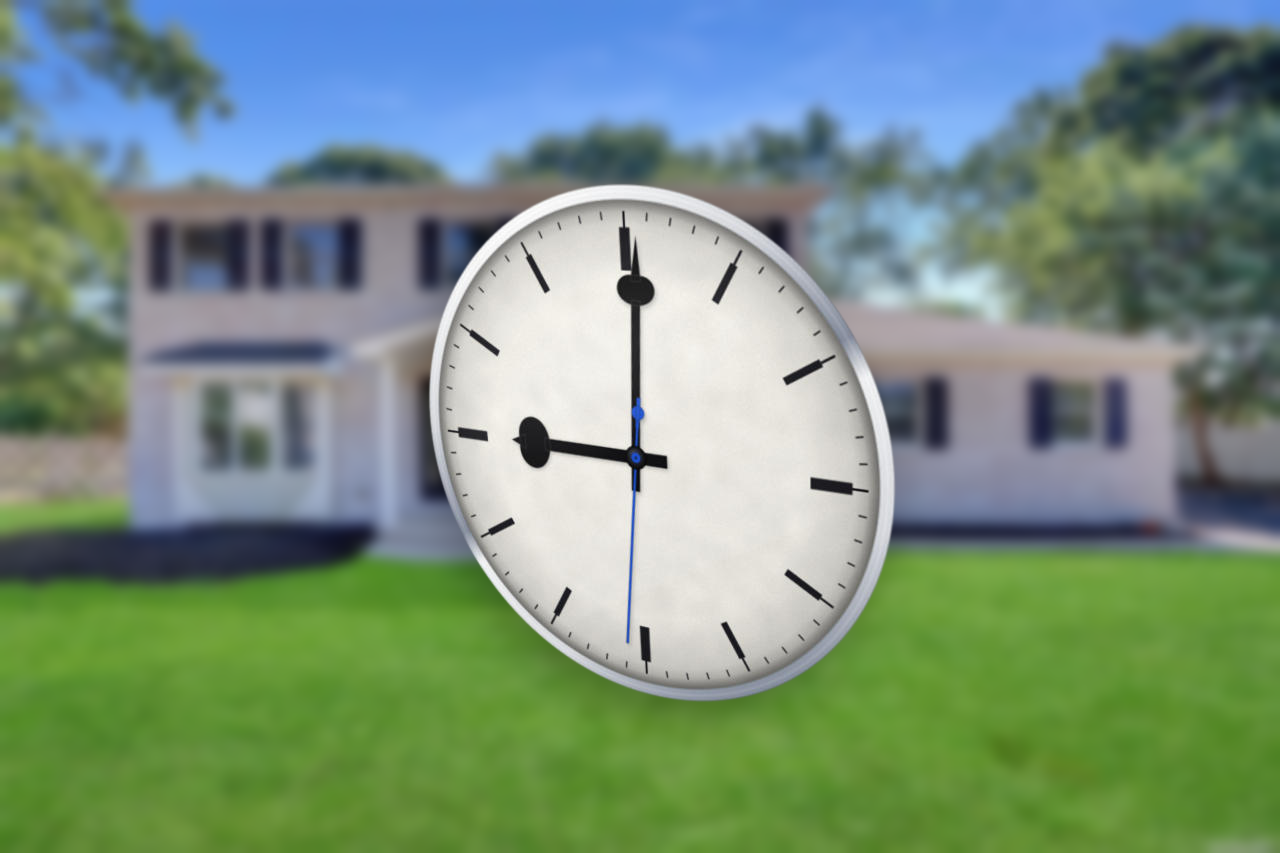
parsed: **9:00:31**
